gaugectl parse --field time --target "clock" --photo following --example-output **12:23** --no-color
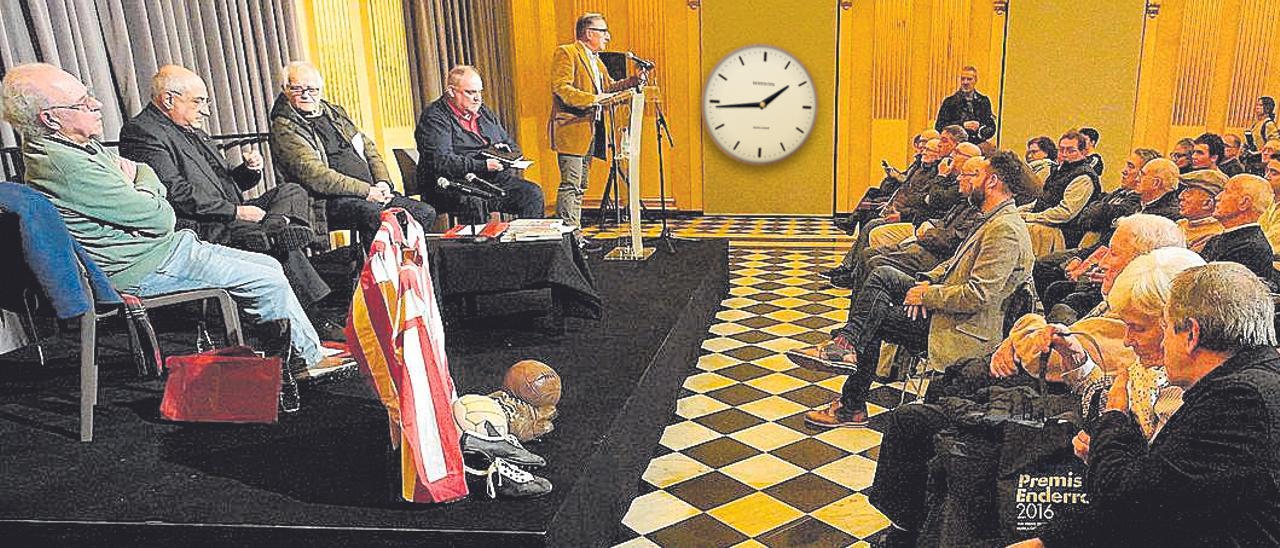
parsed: **1:44**
